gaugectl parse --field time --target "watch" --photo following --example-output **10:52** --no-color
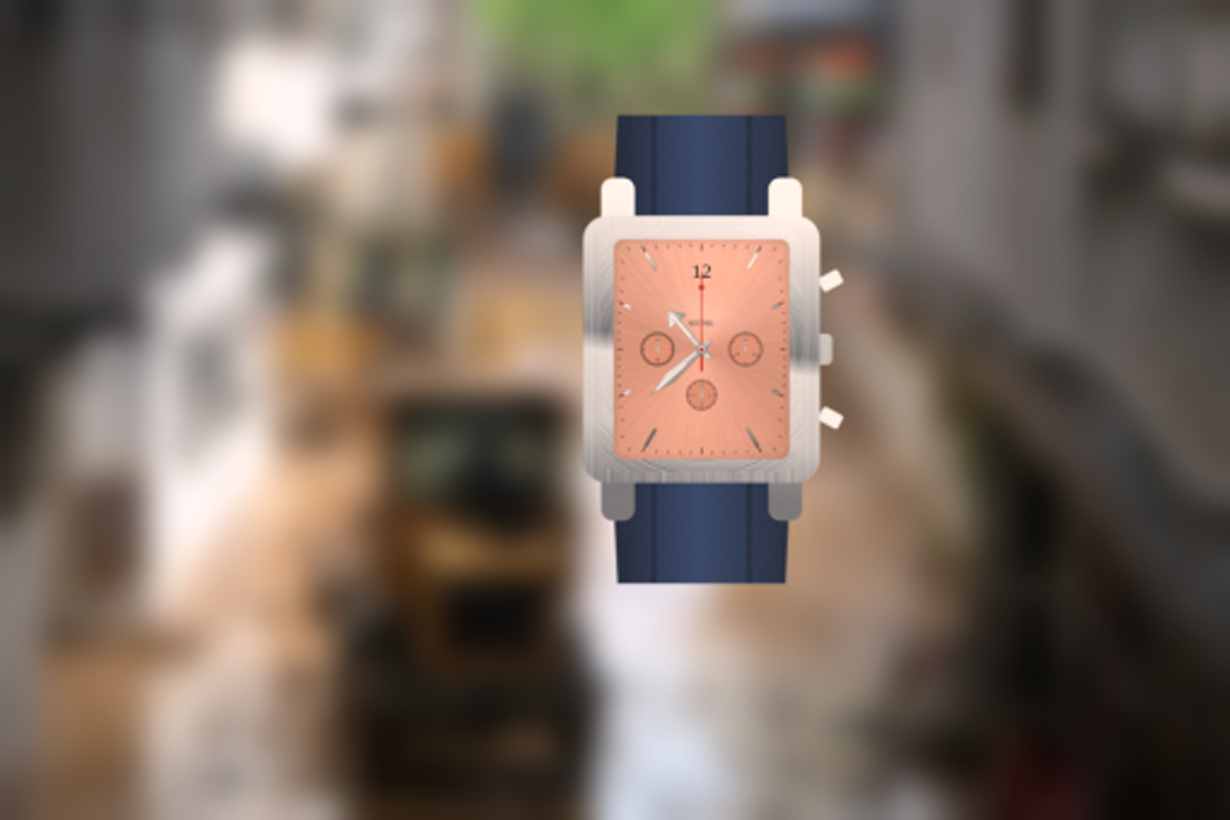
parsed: **10:38**
